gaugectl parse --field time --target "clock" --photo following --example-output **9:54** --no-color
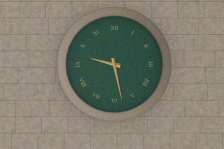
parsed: **9:28**
